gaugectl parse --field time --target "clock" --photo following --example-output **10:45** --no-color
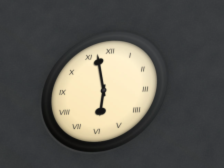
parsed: **5:57**
